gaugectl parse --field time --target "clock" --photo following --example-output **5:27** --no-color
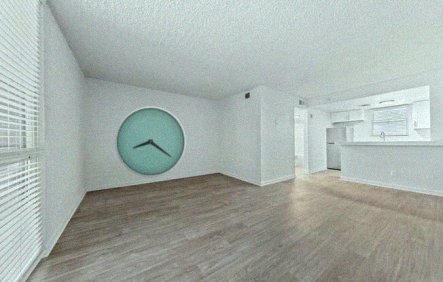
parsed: **8:21**
